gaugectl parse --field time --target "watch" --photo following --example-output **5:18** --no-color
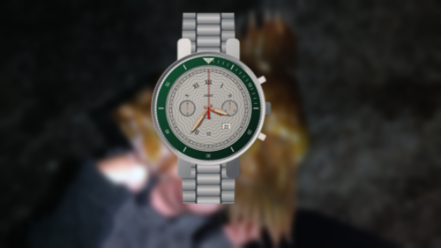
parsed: **3:36**
